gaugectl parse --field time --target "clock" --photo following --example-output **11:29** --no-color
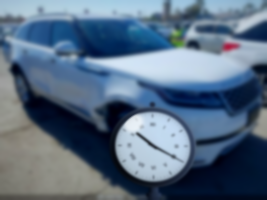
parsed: **10:20**
